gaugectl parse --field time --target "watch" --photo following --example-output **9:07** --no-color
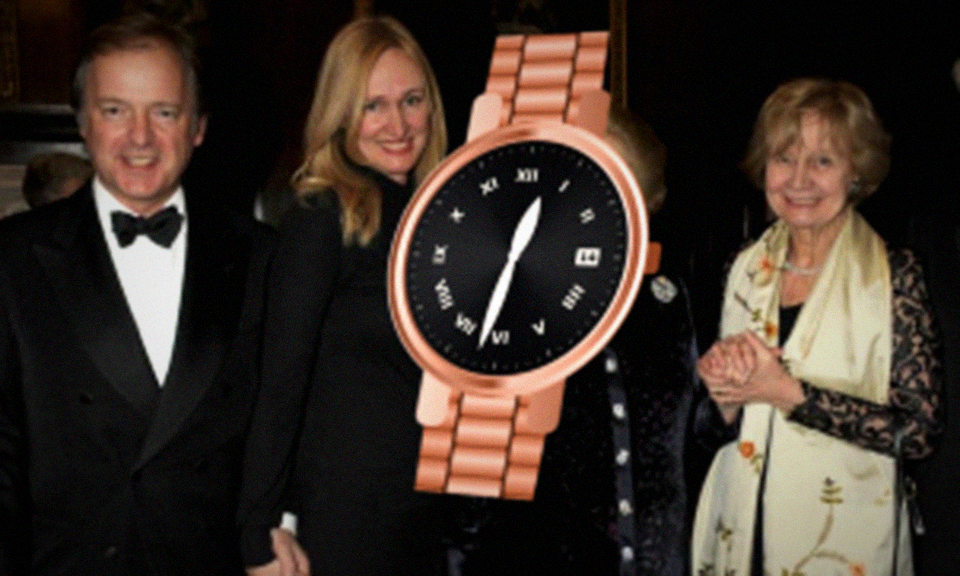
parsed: **12:32**
